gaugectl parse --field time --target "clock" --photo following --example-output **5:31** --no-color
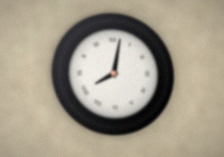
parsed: **8:02**
